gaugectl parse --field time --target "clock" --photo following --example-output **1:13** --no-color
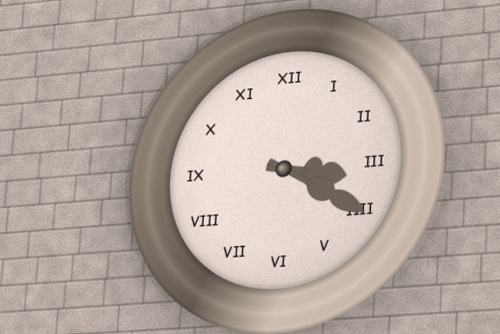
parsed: **3:20**
